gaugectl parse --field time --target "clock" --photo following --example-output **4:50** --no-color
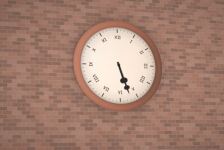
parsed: **5:27**
